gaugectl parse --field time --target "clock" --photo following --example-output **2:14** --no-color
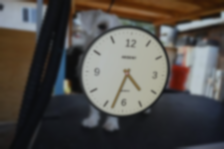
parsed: **4:33**
